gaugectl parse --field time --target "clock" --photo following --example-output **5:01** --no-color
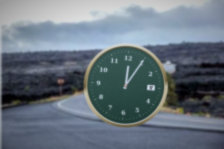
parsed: **12:05**
